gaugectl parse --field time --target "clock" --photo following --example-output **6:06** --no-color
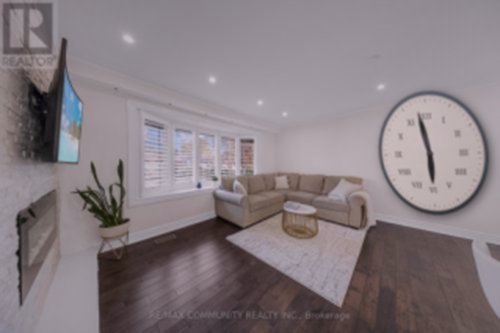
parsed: **5:58**
